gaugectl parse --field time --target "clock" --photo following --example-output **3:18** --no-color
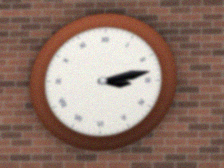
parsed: **3:13**
